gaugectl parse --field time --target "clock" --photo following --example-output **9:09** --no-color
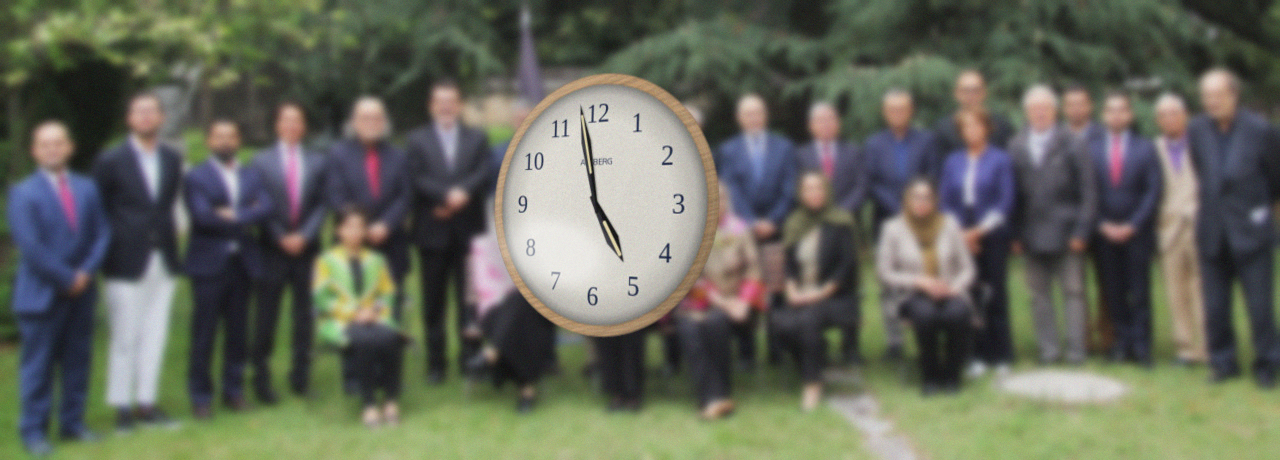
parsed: **4:58**
